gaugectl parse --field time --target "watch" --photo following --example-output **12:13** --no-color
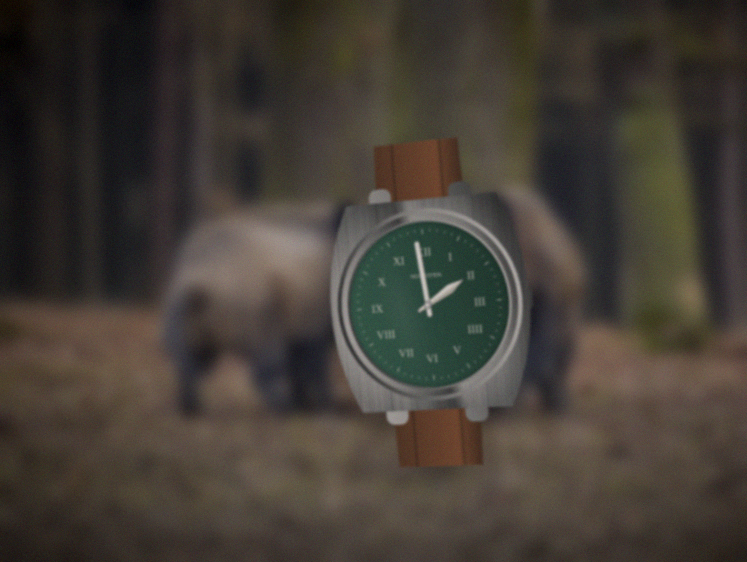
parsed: **1:59**
